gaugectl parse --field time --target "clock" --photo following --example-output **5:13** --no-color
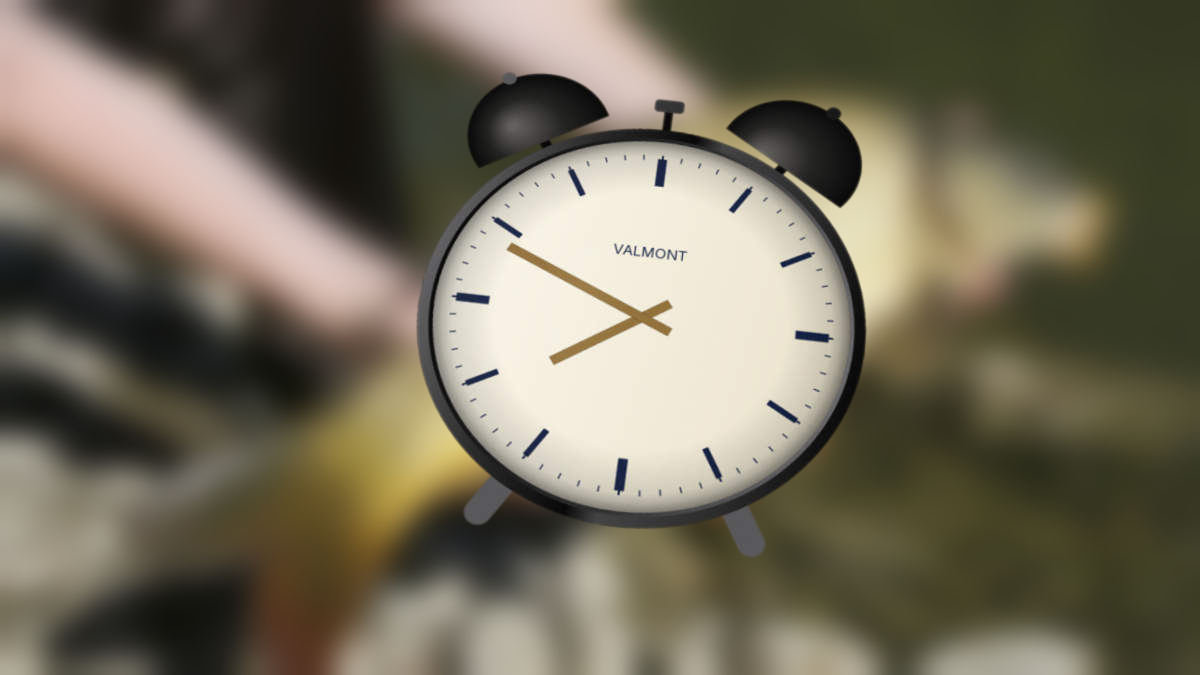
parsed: **7:49**
